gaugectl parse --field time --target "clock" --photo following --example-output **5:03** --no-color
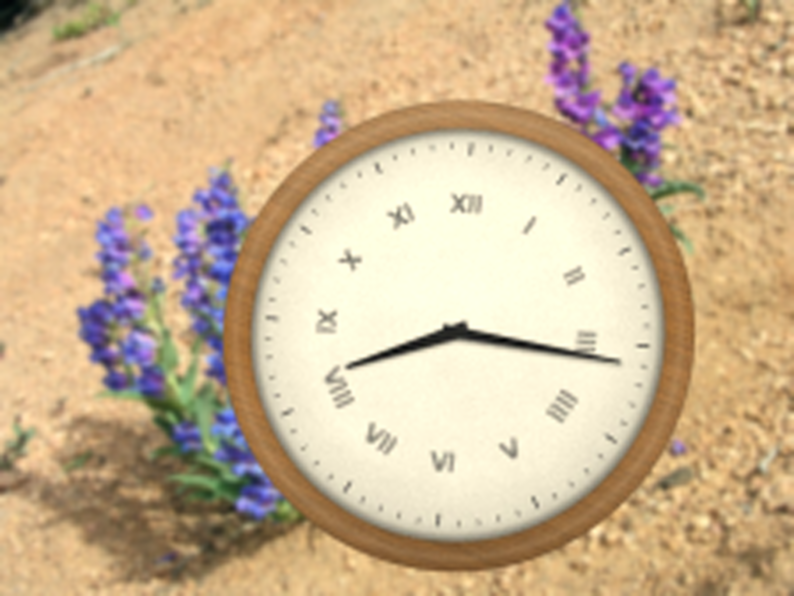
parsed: **8:16**
